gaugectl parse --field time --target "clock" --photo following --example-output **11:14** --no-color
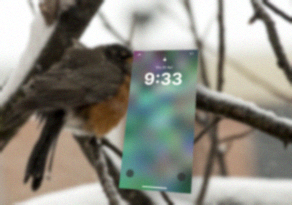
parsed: **9:33**
